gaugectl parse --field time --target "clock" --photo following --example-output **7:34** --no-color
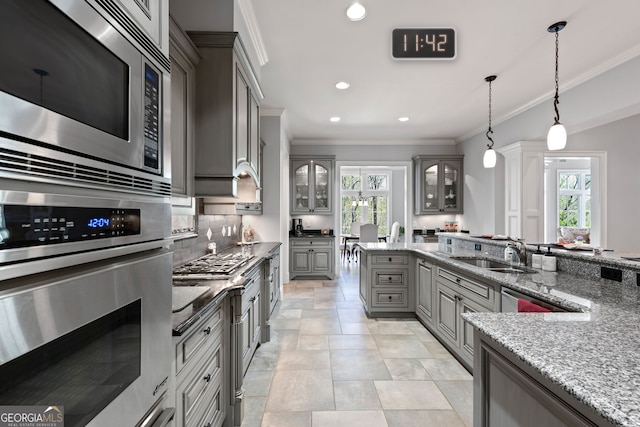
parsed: **11:42**
